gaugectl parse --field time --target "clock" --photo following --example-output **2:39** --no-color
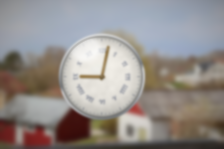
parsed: **9:02**
